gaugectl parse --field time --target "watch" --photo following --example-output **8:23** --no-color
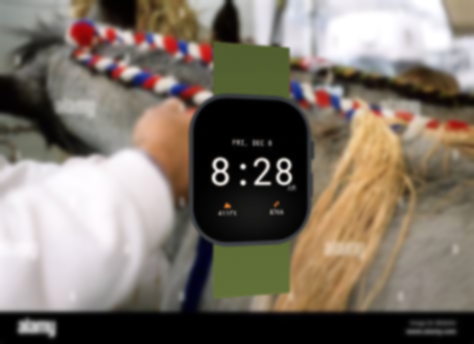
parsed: **8:28**
